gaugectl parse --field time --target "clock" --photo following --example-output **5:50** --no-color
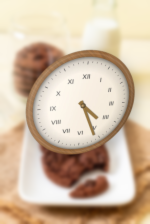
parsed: **4:26**
